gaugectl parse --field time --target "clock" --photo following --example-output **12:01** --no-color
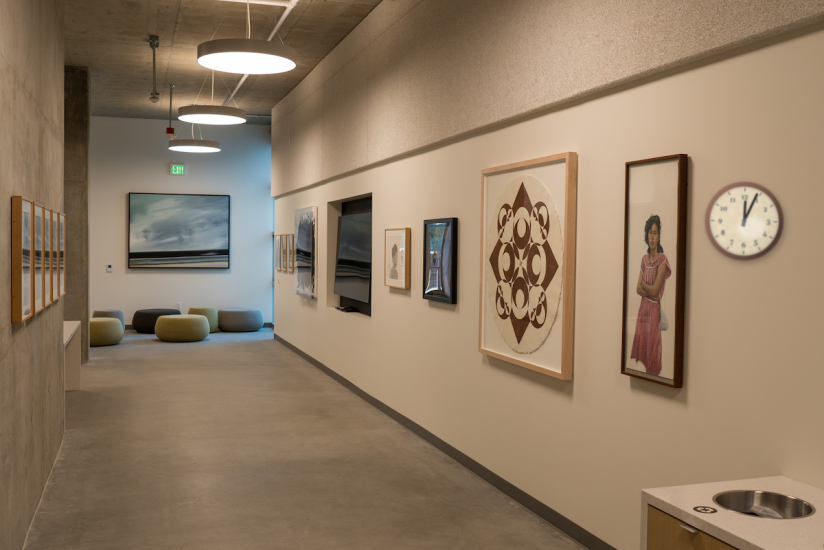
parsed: **12:04**
